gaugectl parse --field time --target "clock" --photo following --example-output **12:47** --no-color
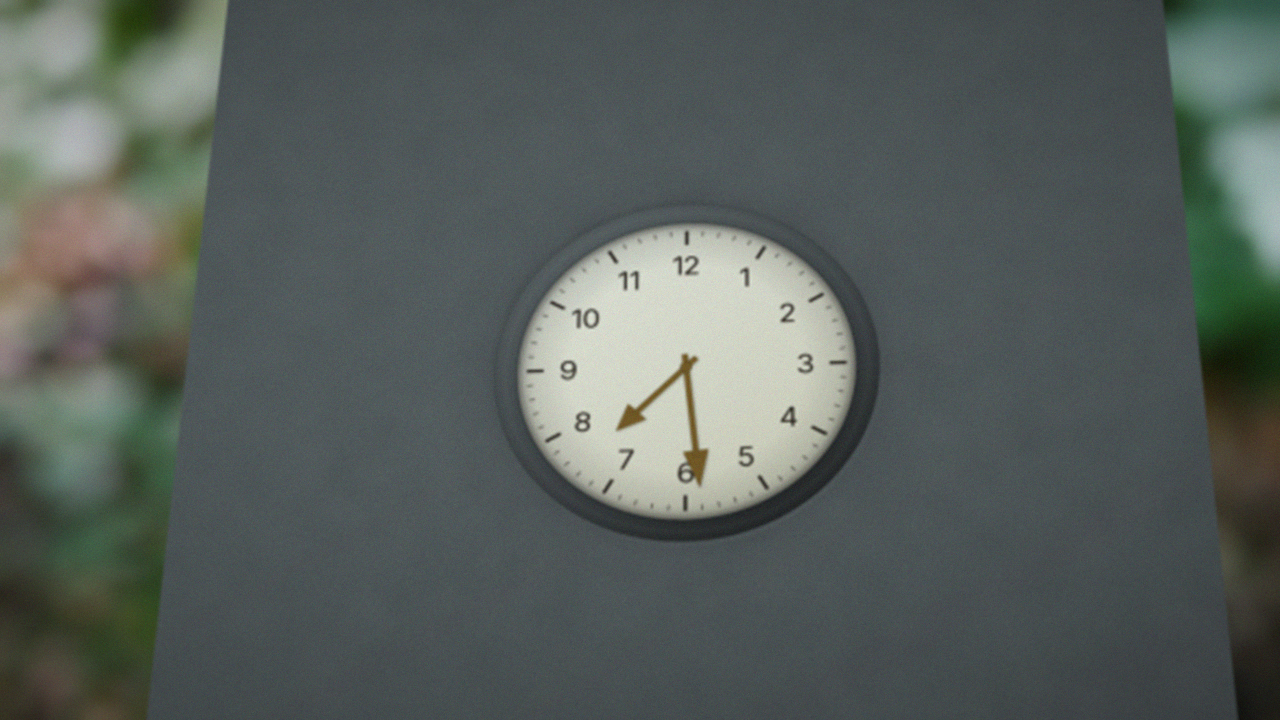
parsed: **7:29**
